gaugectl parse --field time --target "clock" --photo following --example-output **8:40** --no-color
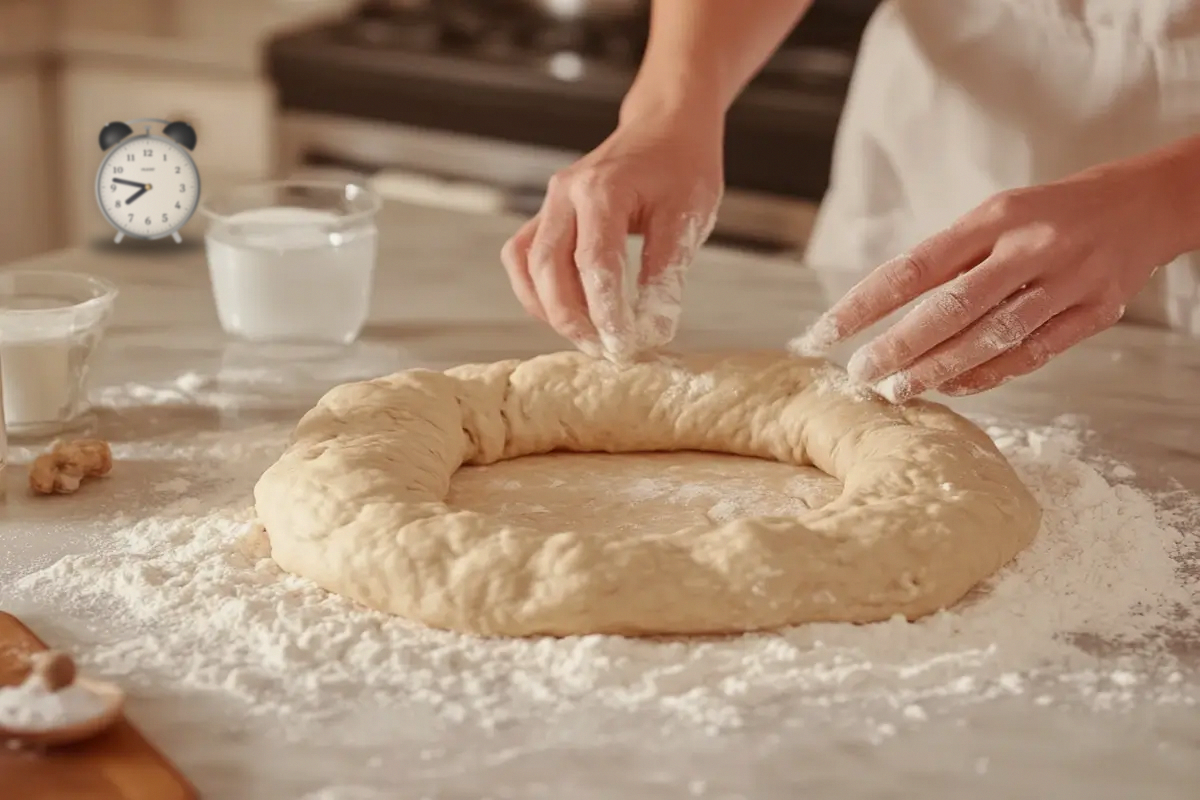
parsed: **7:47**
